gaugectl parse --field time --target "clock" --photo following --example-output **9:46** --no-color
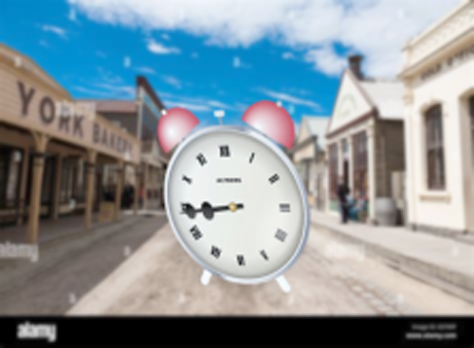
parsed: **8:44**
